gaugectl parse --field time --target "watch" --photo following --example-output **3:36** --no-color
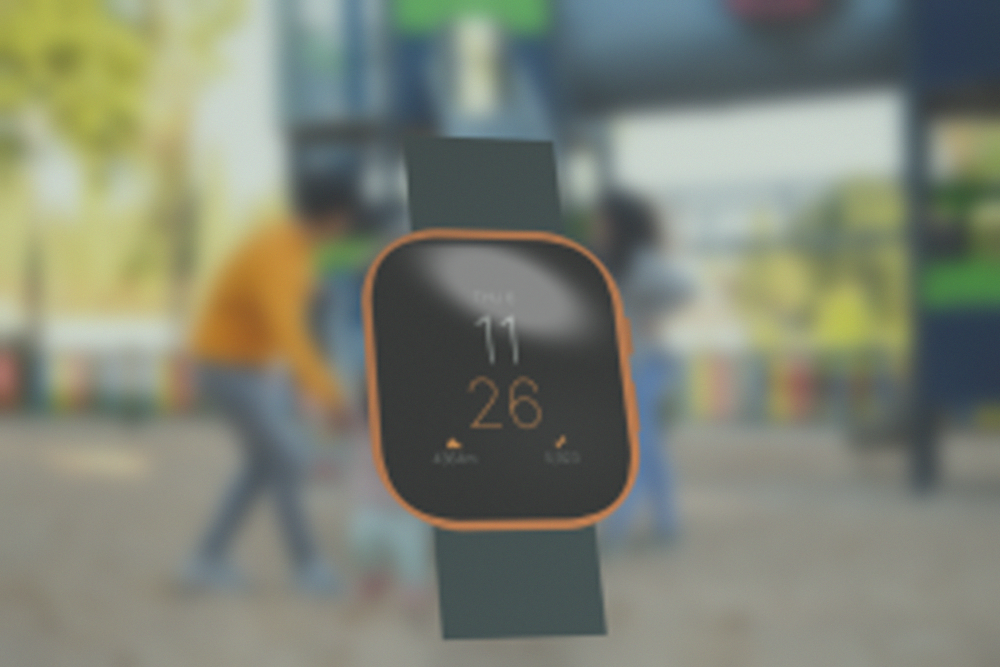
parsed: **11:26**
